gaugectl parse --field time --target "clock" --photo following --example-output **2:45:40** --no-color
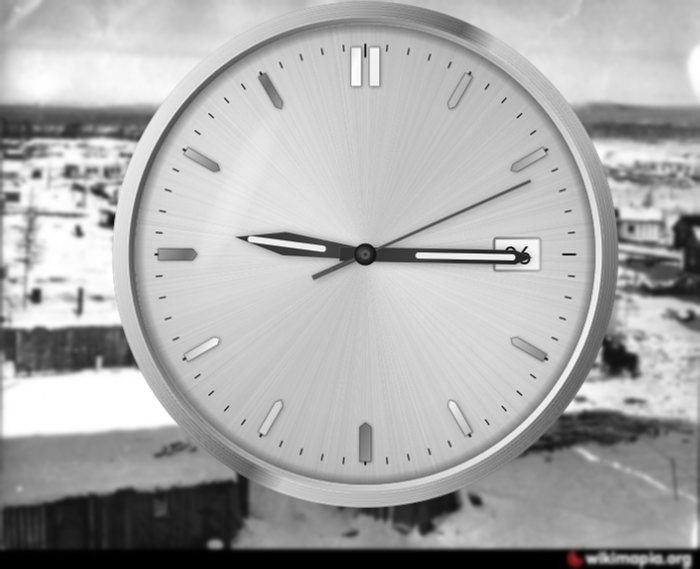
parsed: **9:15:11**
